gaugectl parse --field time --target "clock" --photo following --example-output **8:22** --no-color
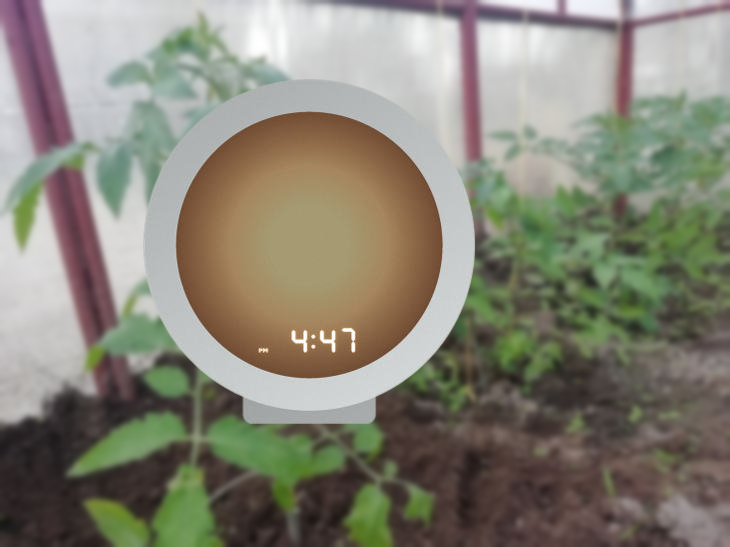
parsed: **4:47**
